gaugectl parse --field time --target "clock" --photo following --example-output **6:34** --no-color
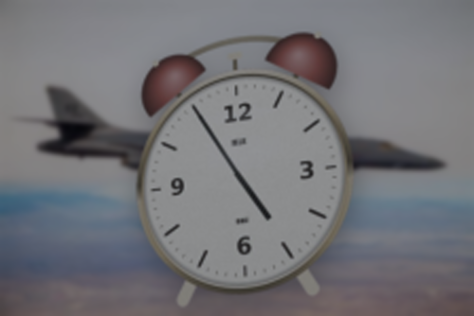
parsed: **4:55**
